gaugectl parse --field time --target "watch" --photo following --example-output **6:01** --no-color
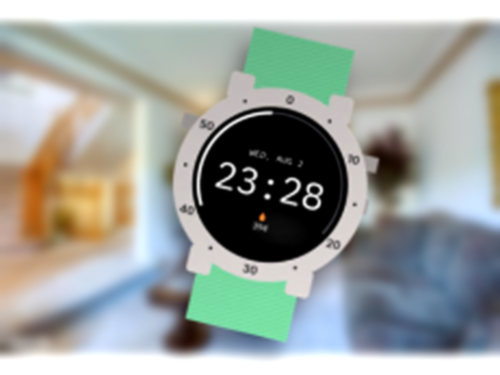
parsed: **23:28**
